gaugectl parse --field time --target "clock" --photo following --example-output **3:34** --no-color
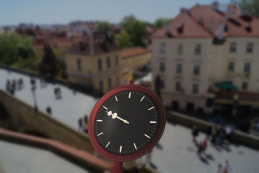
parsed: **9:49**
